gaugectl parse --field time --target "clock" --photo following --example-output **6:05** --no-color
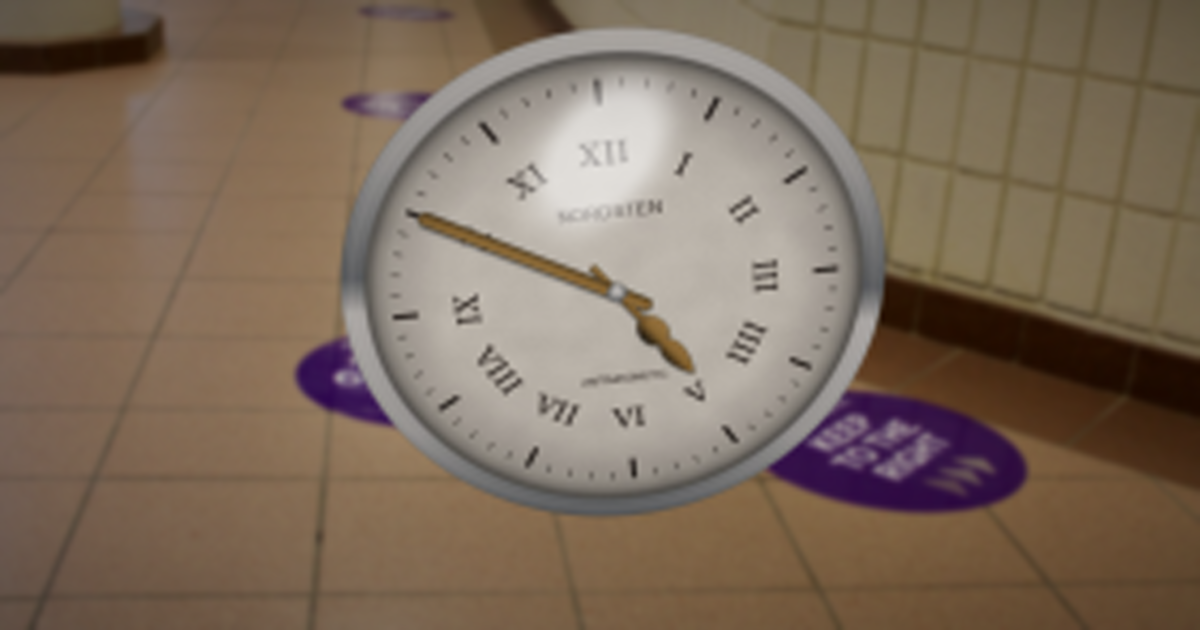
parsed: **4:50**
